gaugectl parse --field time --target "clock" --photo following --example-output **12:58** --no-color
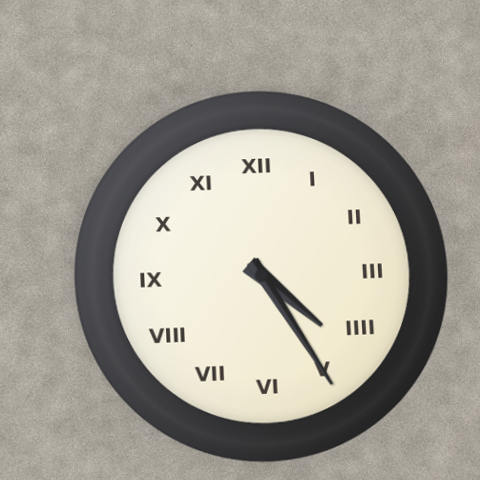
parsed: **4:25**
